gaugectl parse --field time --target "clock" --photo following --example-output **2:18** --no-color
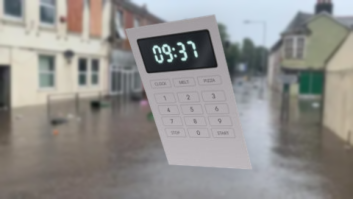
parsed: **9:37**
